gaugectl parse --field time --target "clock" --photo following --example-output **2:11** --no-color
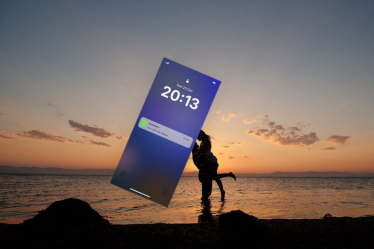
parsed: **20:13**
